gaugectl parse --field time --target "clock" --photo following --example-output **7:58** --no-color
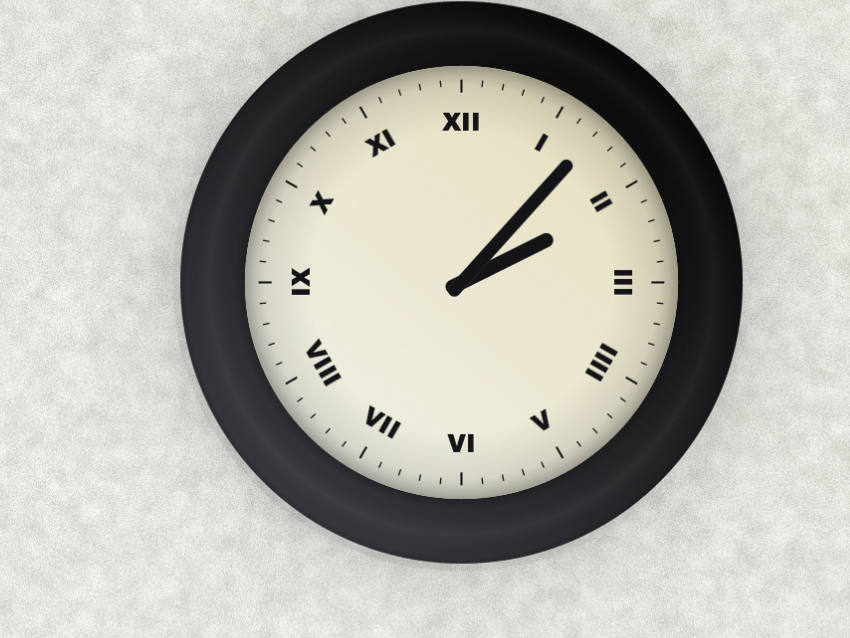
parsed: **2:07**
